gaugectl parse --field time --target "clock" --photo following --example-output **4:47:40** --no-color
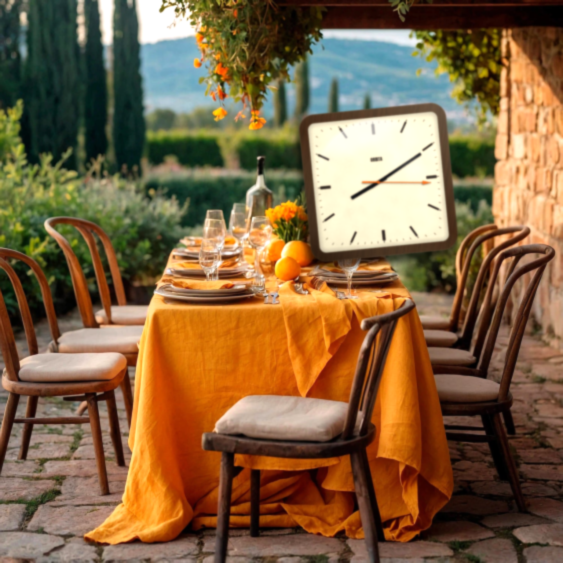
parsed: **8:10:16**
